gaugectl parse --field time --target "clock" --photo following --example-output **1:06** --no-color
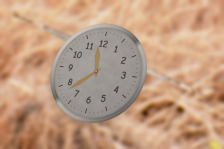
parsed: **11:38**
